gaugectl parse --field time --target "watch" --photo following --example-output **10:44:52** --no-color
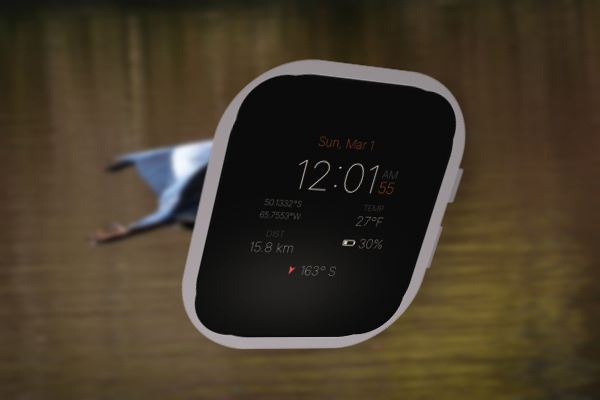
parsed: **12:01:55**
